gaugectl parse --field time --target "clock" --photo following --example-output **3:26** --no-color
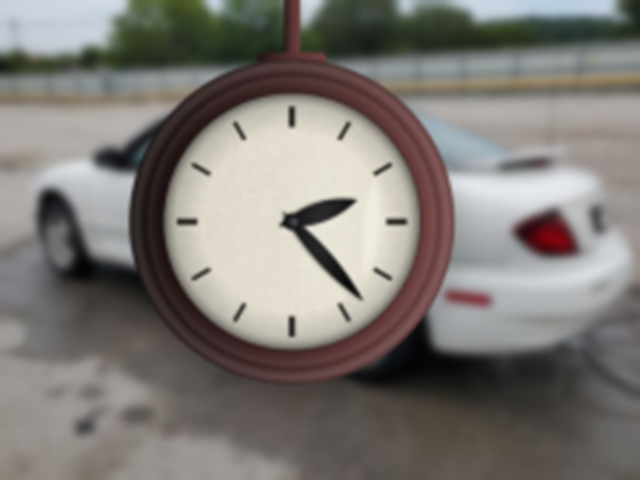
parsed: **2:23**
